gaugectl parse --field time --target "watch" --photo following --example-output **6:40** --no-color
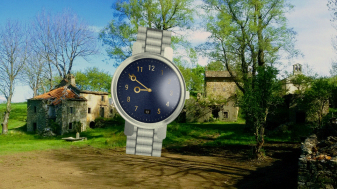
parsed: **8:50**
